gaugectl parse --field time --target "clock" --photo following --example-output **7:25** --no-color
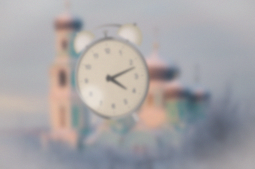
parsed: **4:12**
